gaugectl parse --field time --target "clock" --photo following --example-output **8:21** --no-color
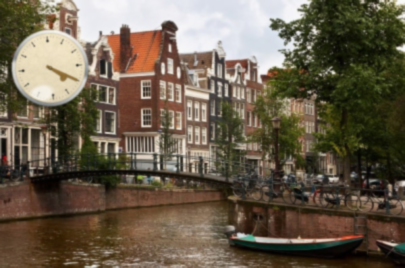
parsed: **4:20**
